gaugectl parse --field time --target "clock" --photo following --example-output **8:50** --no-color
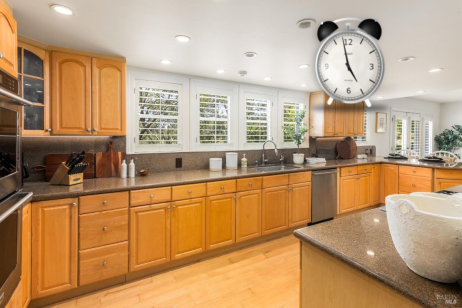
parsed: **4:58**
